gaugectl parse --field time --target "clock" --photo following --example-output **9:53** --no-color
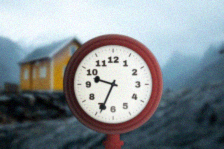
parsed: **9:34**
